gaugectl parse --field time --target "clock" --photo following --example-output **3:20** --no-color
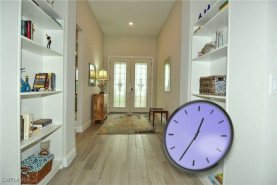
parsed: **12:35**
